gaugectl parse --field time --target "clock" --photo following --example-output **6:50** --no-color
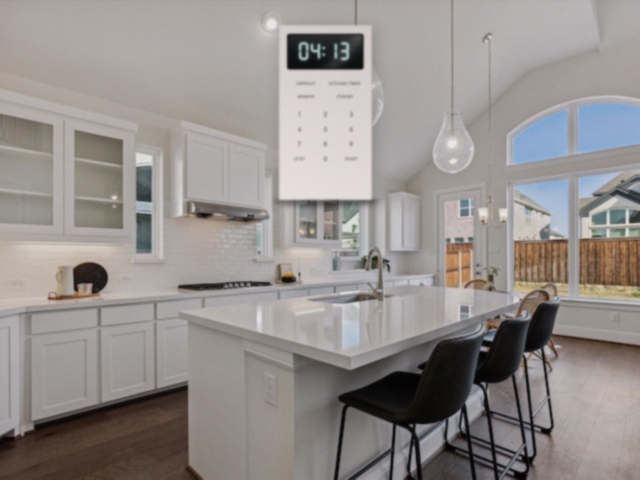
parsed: **4:13**
